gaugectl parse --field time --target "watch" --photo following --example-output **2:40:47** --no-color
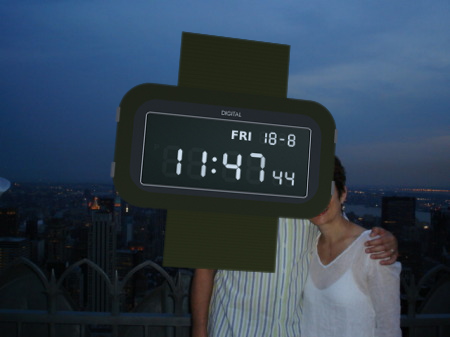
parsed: **11:47:44**
